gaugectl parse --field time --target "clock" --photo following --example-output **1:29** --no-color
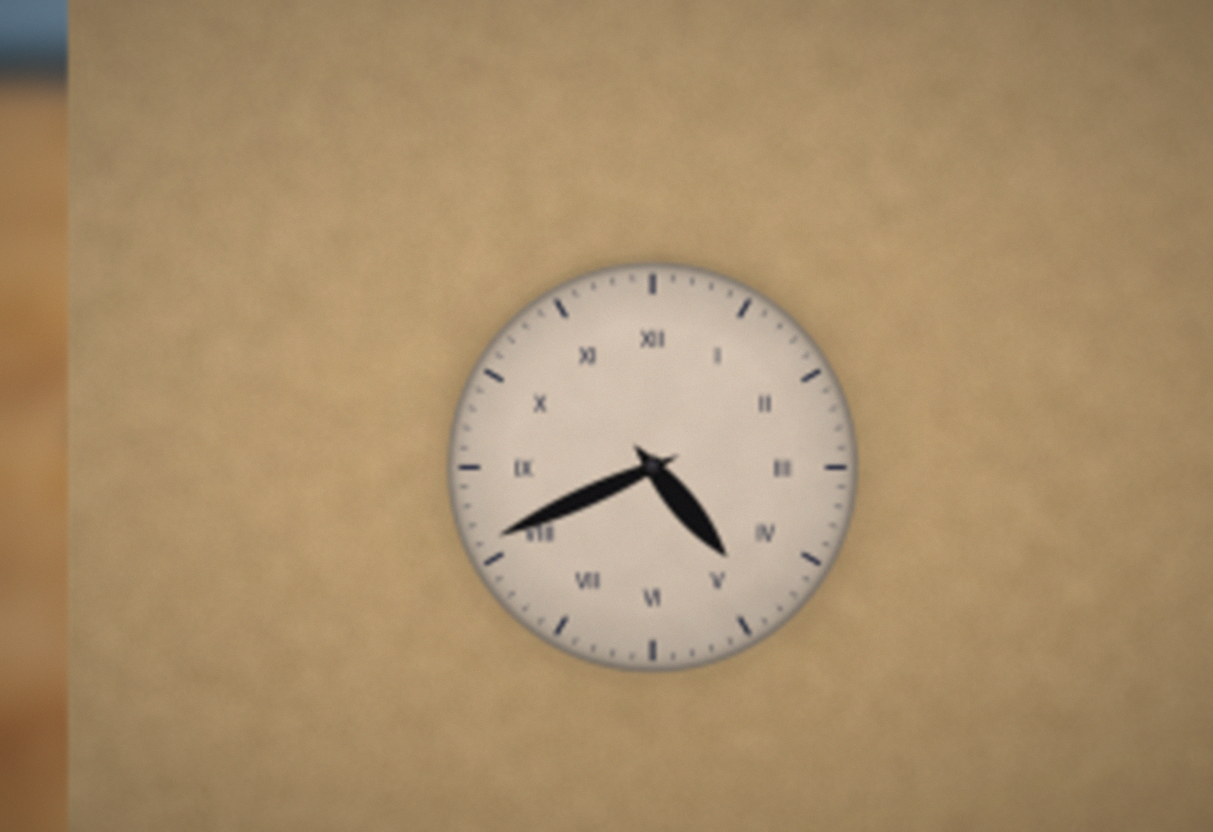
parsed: **4:41**
